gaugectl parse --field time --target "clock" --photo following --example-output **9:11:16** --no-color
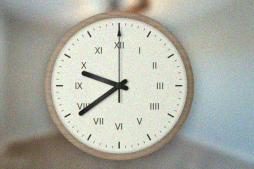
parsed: **9:39:00**
